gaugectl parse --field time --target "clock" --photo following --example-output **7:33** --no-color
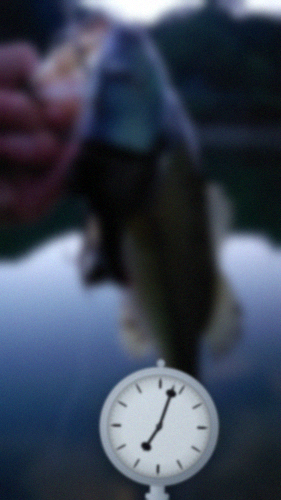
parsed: **7:03**
